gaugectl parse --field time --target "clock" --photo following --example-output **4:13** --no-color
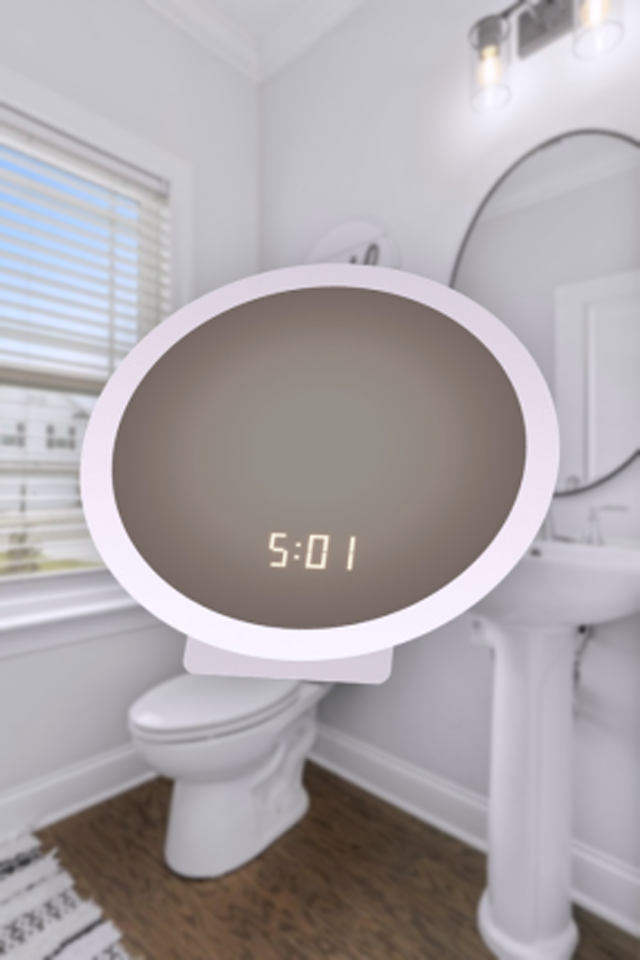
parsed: **5:01**
